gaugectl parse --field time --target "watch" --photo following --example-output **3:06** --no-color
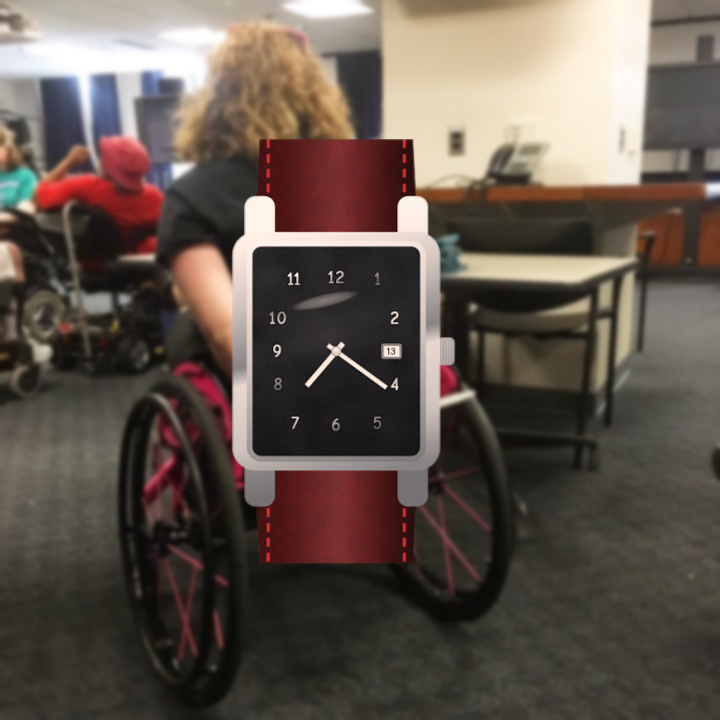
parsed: **7:21**
